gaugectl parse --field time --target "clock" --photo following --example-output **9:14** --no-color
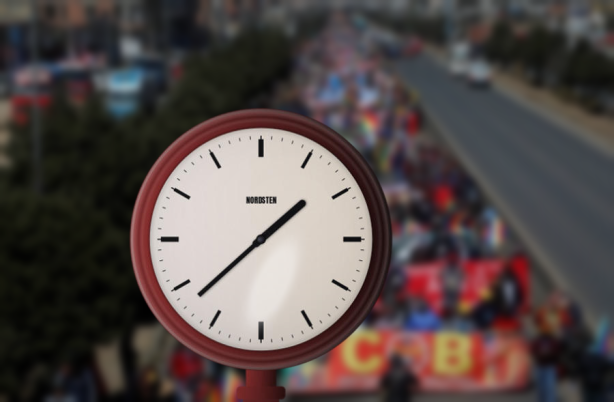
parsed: **1:38**
